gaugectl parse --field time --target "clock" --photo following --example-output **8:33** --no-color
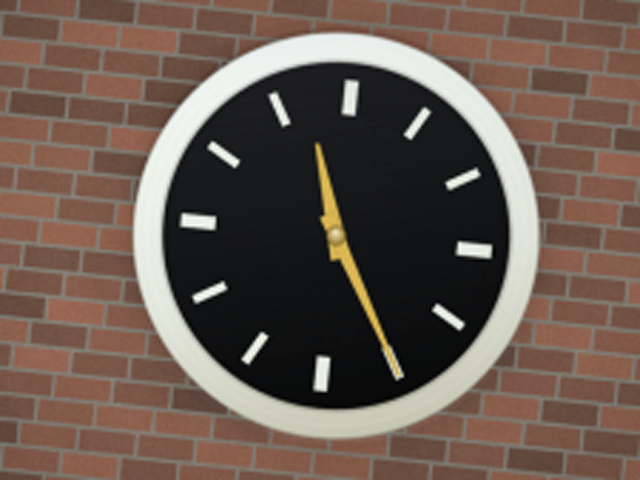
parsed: **11:25**
